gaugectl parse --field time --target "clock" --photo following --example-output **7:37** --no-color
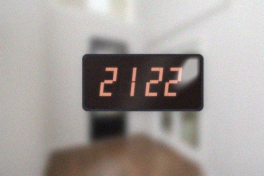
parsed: **21:22**
